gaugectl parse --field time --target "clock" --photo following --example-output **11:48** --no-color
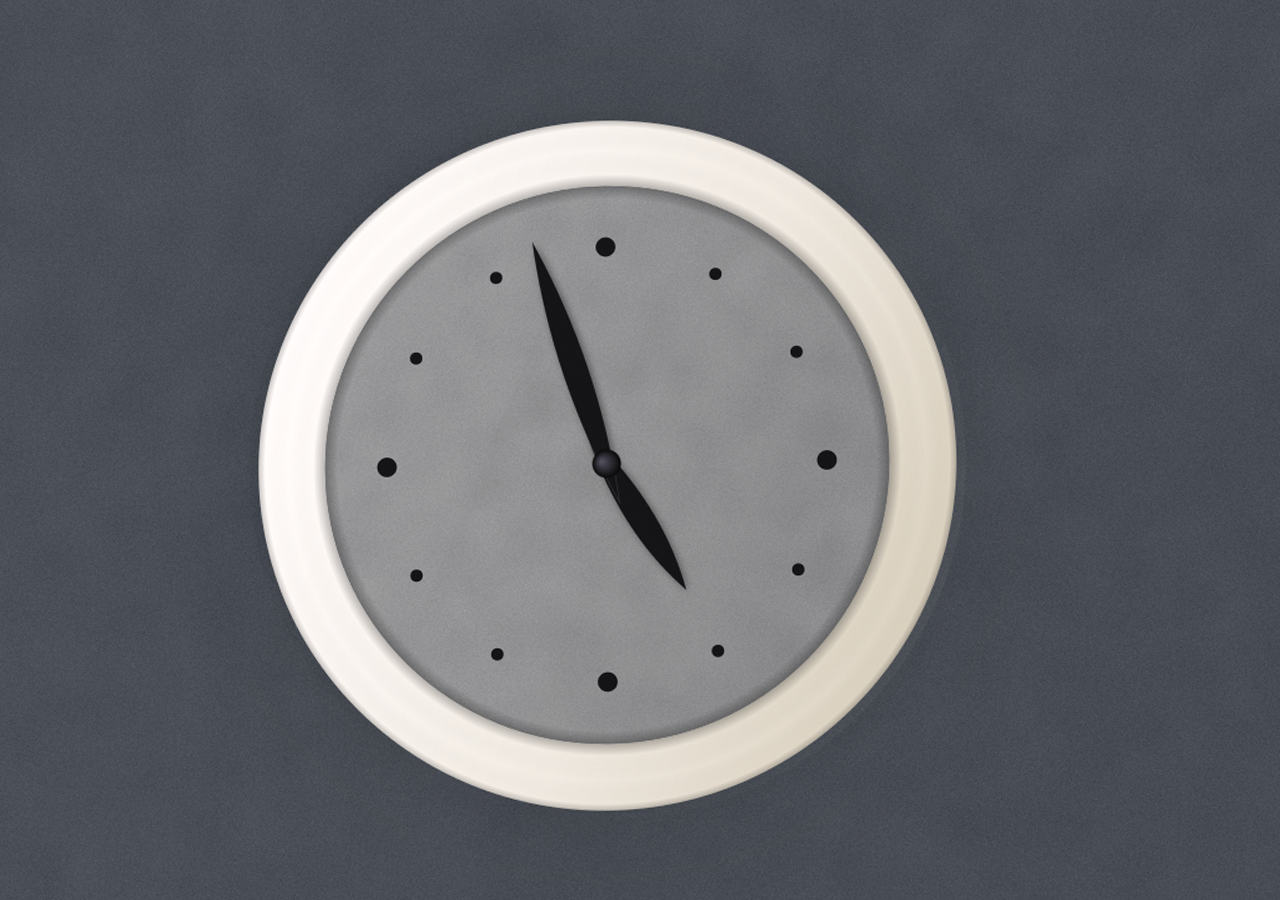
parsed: **4:57**
